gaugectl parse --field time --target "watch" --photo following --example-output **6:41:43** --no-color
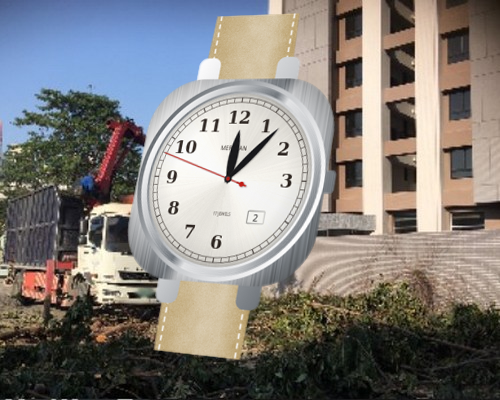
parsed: **12:06:48**
